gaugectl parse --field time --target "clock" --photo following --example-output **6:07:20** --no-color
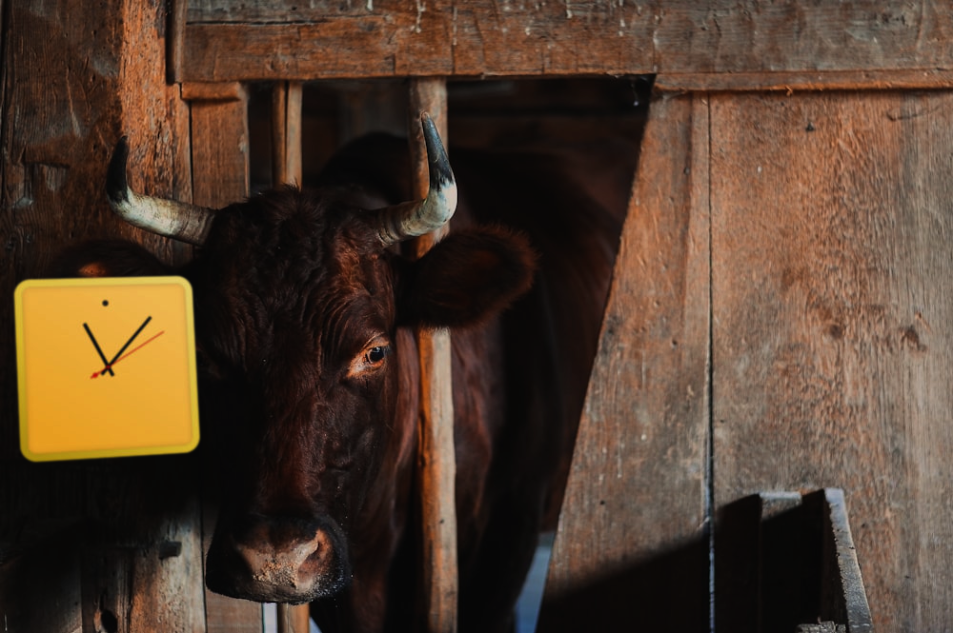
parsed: **11:07:10**
